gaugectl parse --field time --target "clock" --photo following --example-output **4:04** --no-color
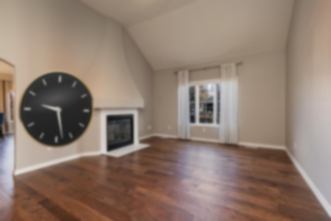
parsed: **9:28**
